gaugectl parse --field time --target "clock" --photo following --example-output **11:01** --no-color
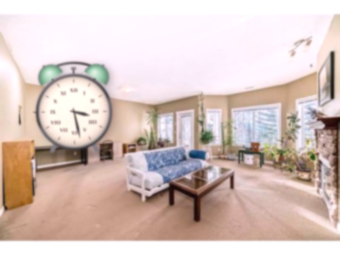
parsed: **3:28**
